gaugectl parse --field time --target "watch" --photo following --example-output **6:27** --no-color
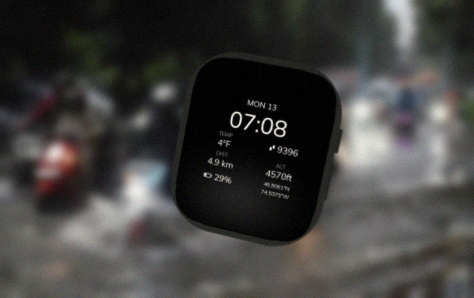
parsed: **7:08**
